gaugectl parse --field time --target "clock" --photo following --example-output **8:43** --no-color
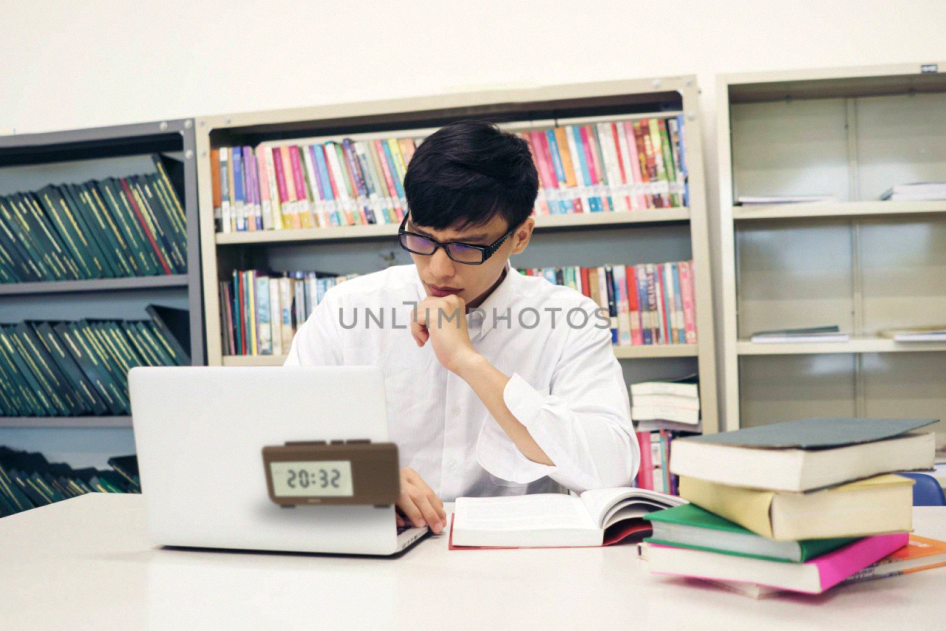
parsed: **20:32**
